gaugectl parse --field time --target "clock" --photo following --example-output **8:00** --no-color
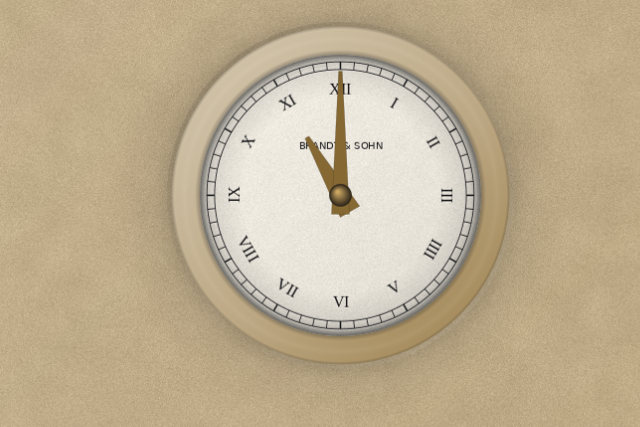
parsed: **11:00**
